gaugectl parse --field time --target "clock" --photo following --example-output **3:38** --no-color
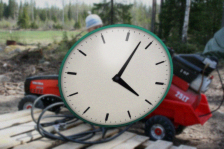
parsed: **4:03**
